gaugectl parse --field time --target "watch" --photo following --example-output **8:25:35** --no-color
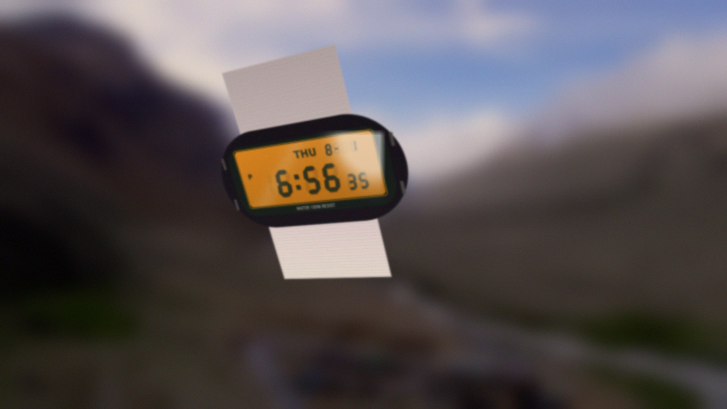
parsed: **6:56:35**
